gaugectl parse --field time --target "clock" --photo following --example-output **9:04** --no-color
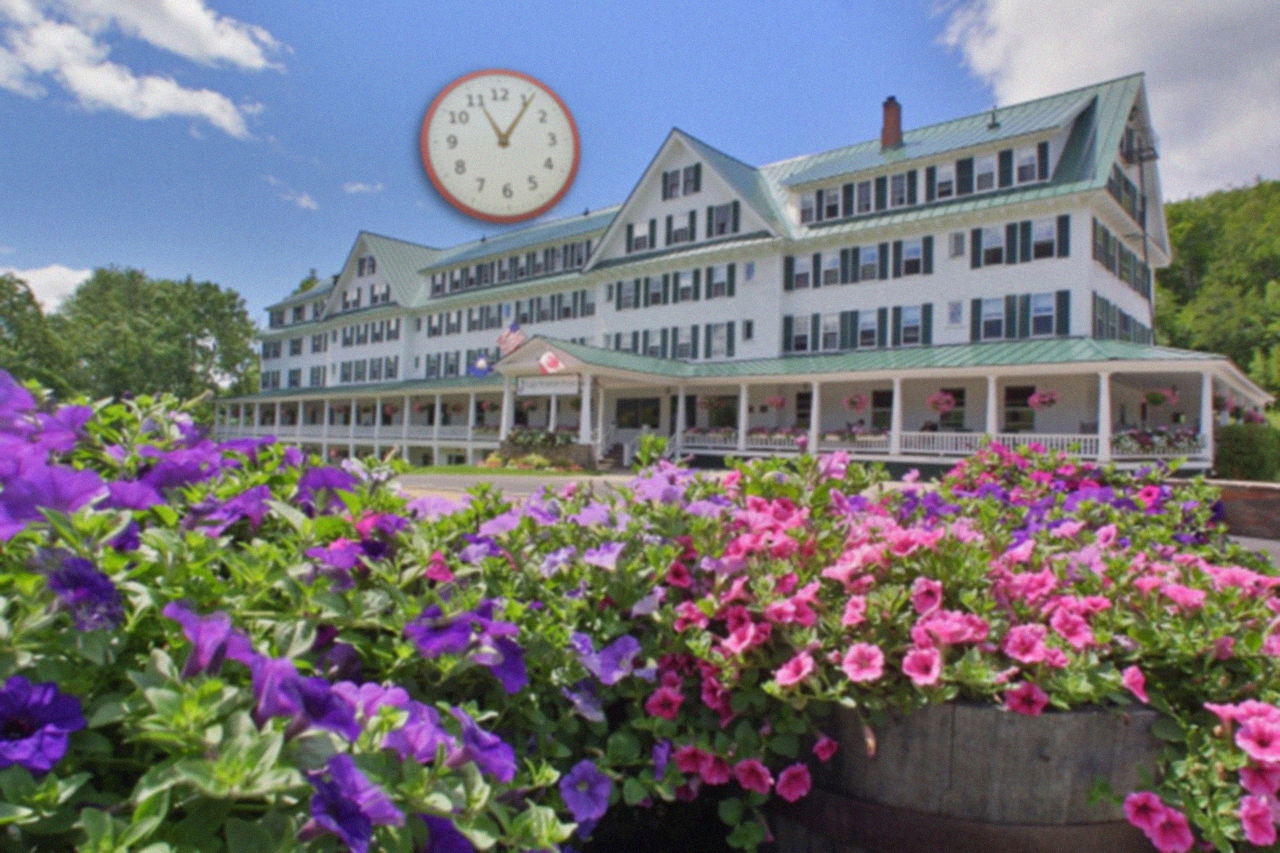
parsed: **11:06**
